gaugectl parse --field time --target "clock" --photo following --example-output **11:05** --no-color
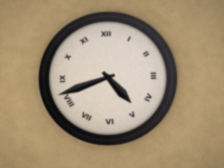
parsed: **4:42**
